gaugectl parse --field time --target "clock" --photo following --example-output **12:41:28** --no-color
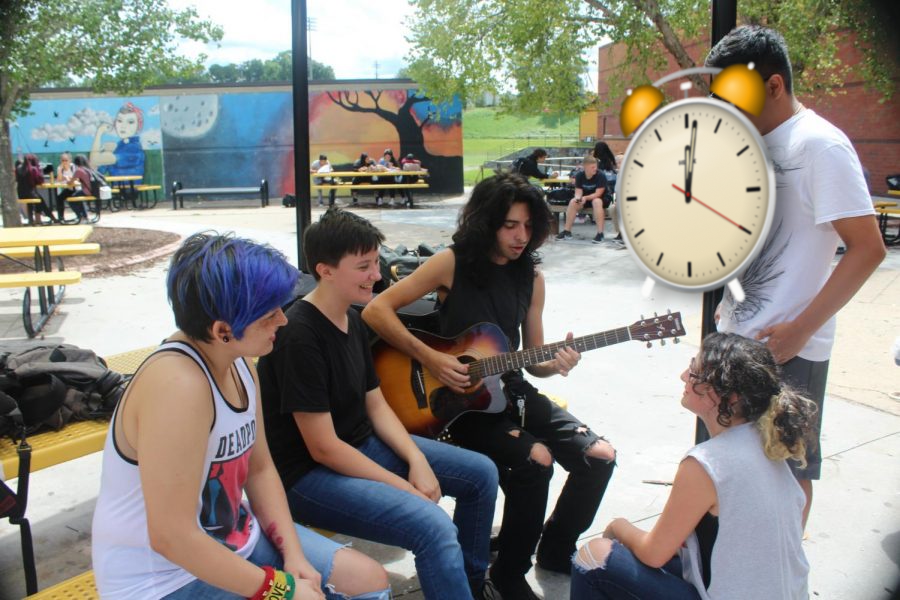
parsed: **12:01:20**
